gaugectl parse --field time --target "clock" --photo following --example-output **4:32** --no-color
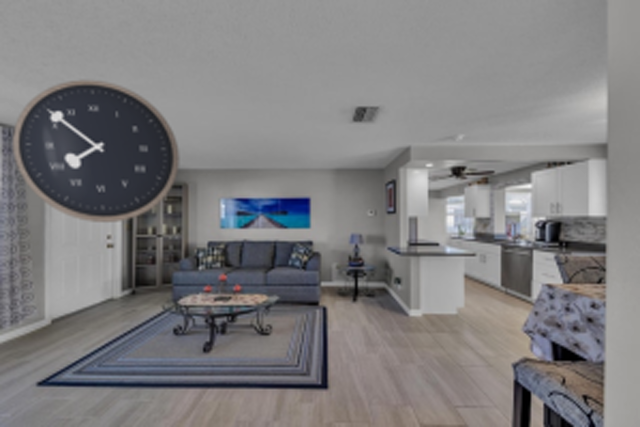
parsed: **7:52**
